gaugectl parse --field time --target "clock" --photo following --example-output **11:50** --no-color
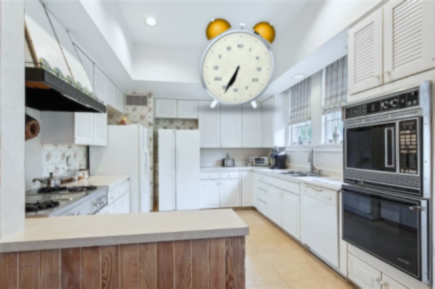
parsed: **6:34**
